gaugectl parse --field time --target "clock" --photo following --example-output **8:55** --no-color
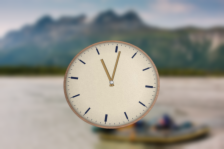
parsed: **11:01**
